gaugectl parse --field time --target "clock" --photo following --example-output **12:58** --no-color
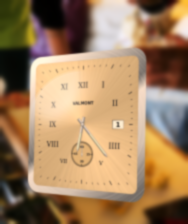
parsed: **6:23**
